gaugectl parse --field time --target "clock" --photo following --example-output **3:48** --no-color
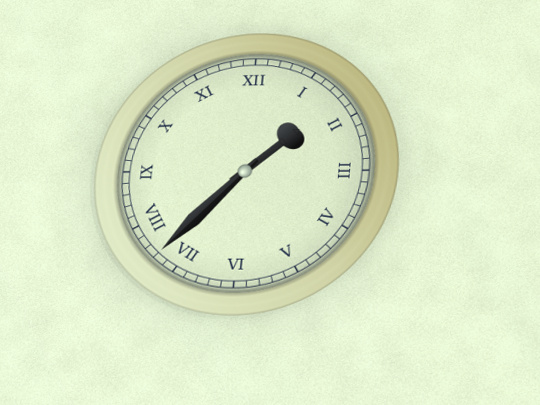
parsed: **1:37**
